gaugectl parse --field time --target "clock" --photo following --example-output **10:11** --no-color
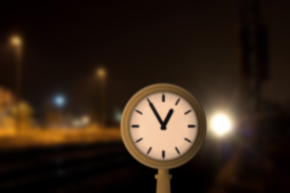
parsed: **12:55**
